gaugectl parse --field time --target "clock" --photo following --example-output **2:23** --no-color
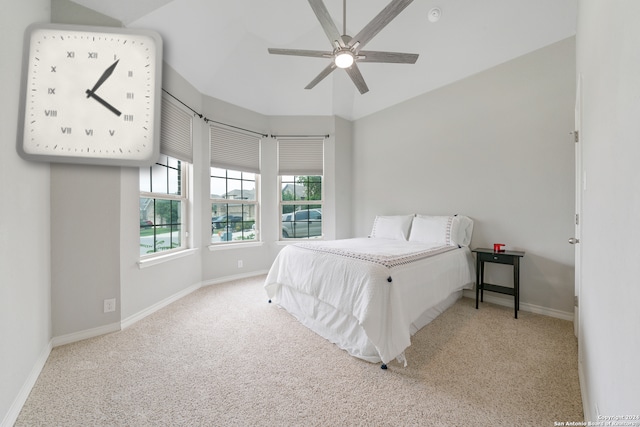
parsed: **4:06**
